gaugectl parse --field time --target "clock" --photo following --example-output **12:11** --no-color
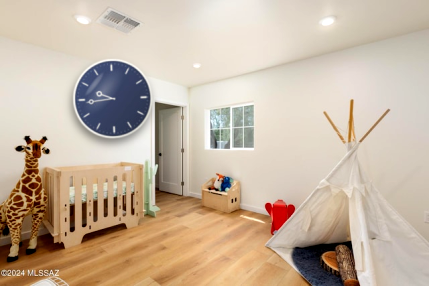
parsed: **9:44**
